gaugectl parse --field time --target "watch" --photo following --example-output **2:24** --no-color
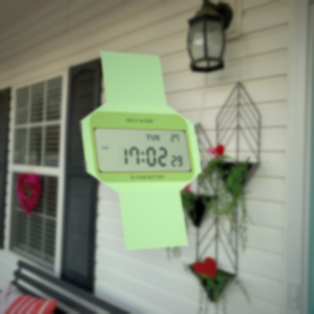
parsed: **17:02**
